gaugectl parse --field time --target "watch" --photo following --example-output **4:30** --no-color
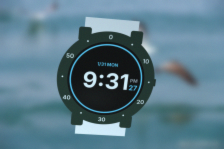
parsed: **9:31**
